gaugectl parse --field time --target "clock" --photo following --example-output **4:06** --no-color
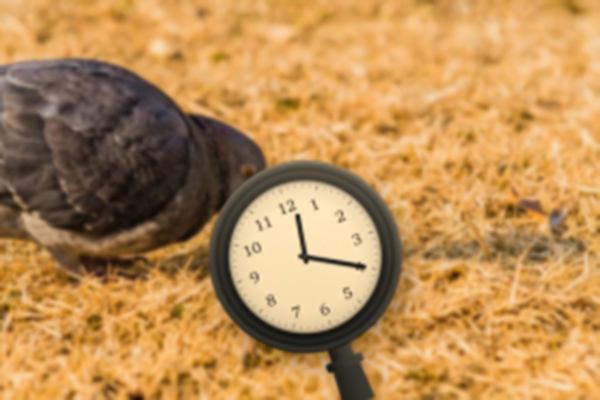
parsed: **12:20**
